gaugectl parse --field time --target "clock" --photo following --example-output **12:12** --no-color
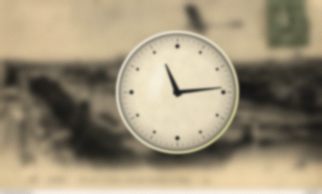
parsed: **11:14**
